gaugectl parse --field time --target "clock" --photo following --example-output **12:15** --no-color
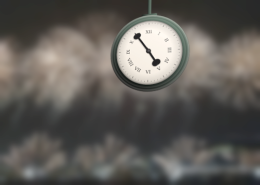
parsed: **4:54**
